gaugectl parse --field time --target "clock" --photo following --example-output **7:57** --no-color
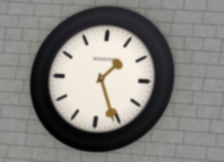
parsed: **1:26**
